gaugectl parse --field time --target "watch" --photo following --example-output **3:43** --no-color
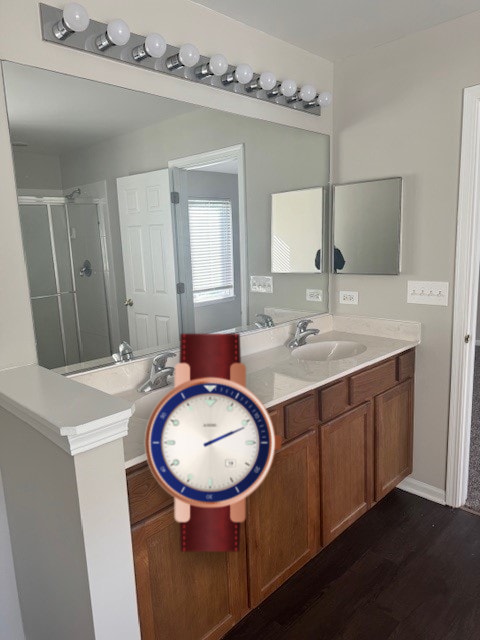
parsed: **2:11**
